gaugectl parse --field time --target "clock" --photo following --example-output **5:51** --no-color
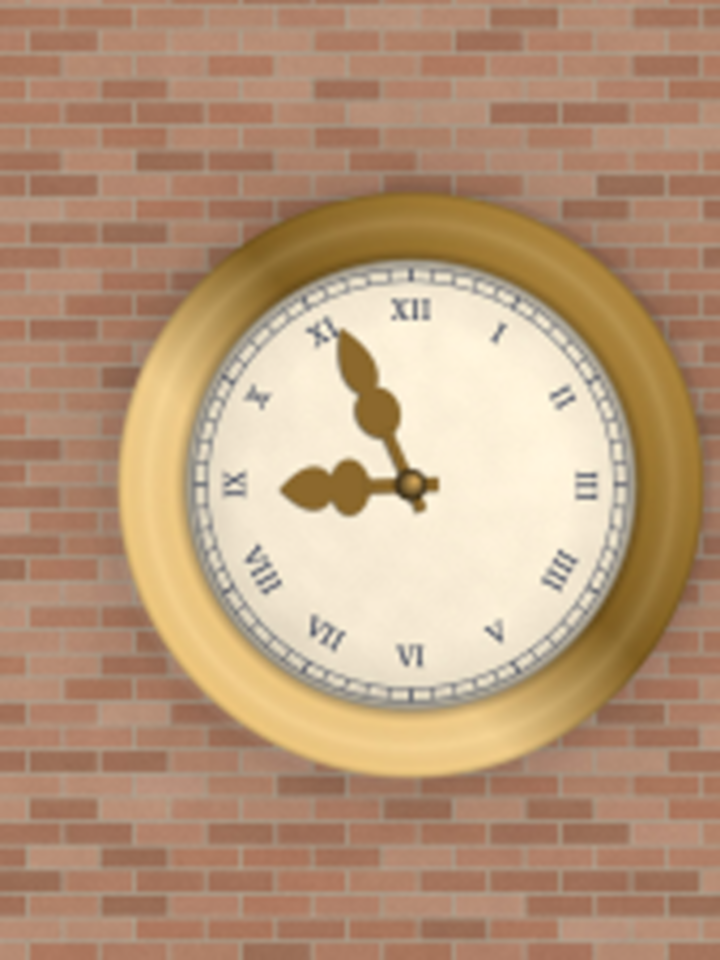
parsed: **8:56**
